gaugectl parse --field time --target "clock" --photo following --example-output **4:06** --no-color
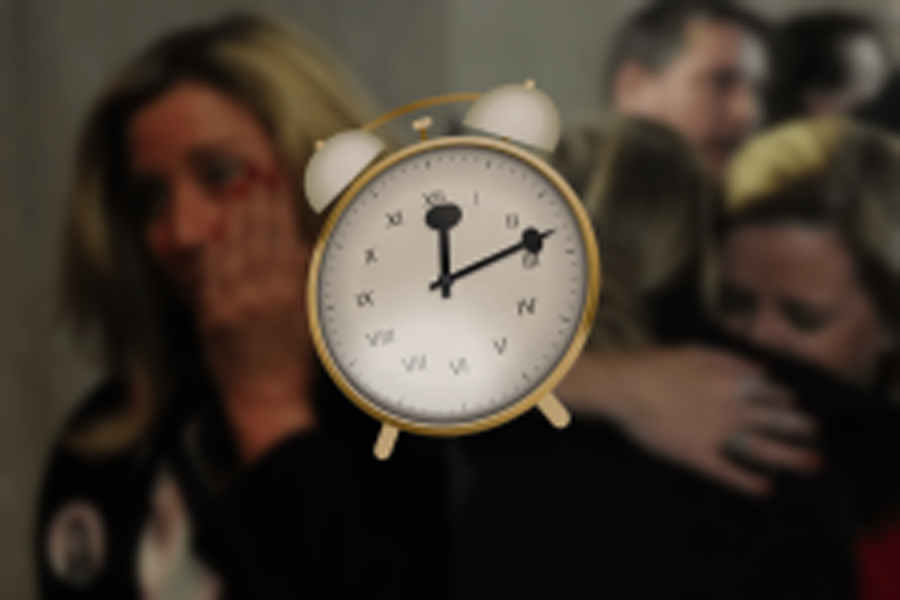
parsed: **12:13**
